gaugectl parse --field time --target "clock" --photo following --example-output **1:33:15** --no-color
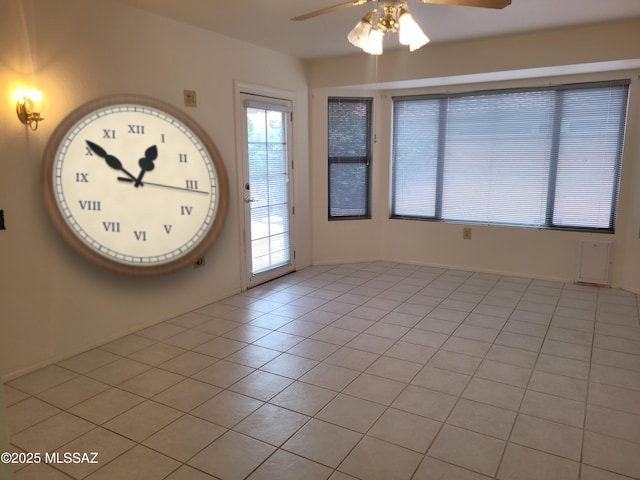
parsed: **12:51:16**
